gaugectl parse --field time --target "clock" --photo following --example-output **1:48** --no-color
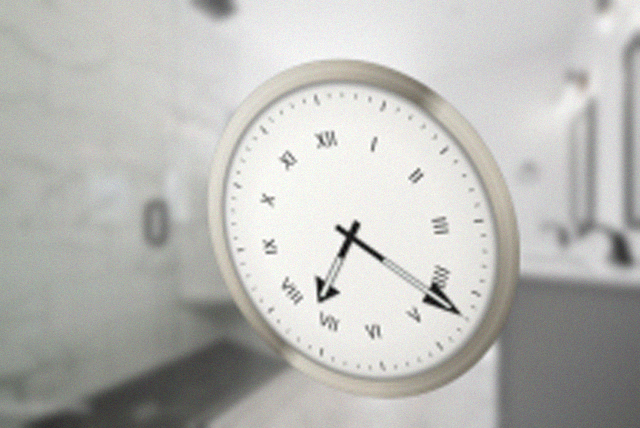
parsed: **7:22**
